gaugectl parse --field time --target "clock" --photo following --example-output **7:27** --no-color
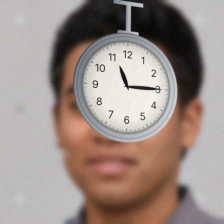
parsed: **11:15**
